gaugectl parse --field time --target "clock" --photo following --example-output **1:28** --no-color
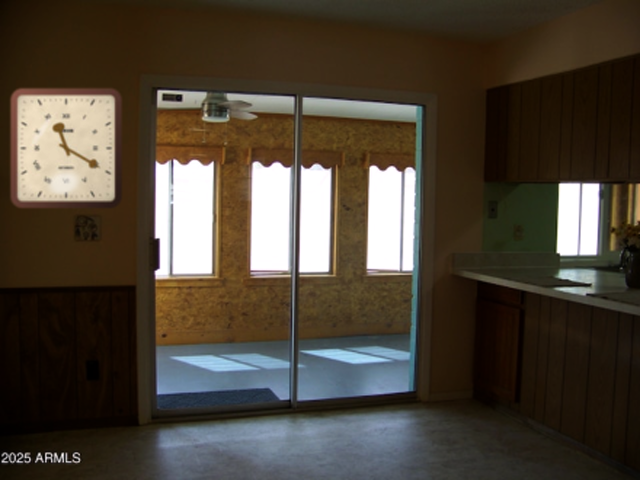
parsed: **11:20**
